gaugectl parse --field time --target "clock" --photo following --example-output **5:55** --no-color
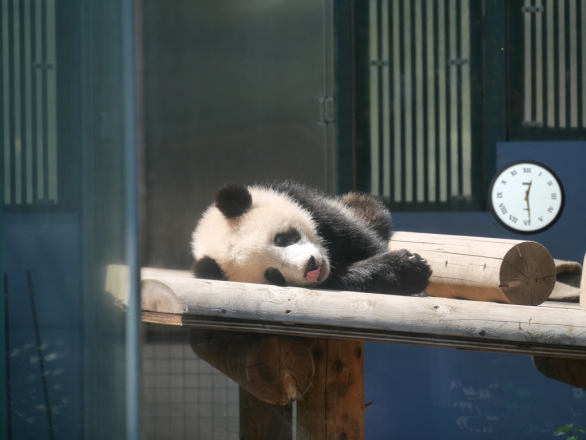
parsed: **12:29**
